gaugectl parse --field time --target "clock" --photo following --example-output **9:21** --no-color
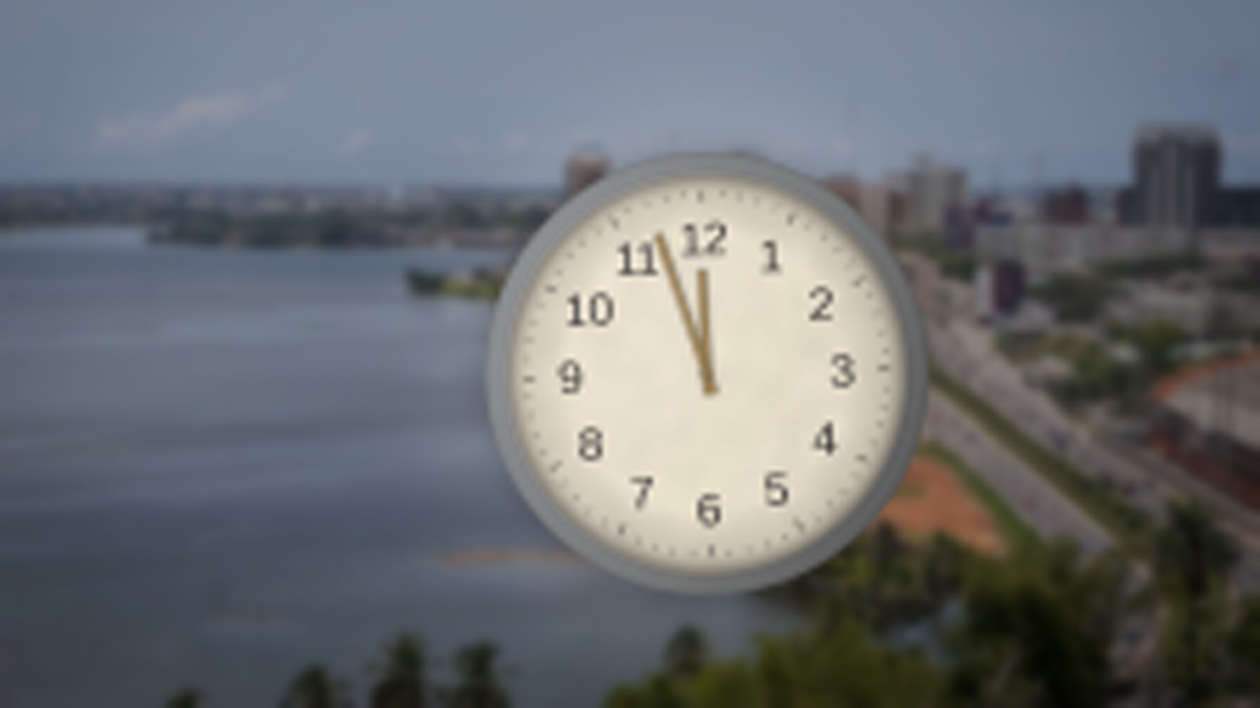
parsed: **11:57**
